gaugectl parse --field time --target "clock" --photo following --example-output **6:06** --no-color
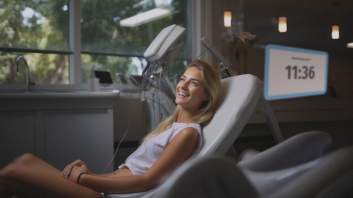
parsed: **11:36**
